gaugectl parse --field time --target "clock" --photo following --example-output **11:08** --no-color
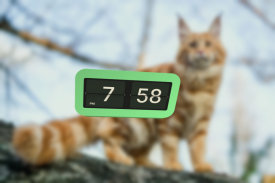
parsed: **7:58**
